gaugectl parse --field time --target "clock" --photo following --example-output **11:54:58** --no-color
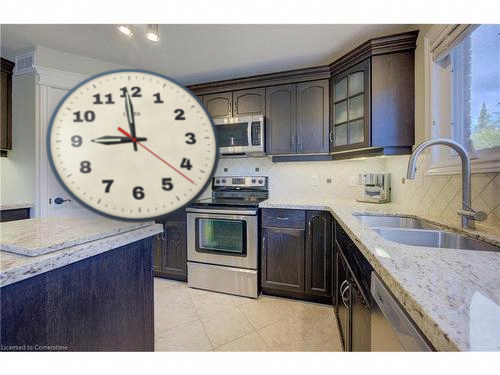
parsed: **8:59:22**
